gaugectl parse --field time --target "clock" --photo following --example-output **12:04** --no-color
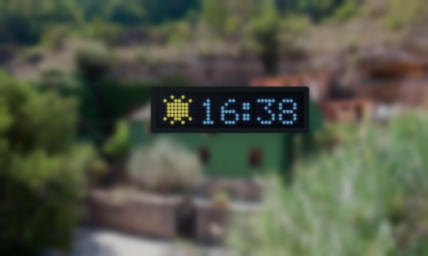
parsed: **16:38**
